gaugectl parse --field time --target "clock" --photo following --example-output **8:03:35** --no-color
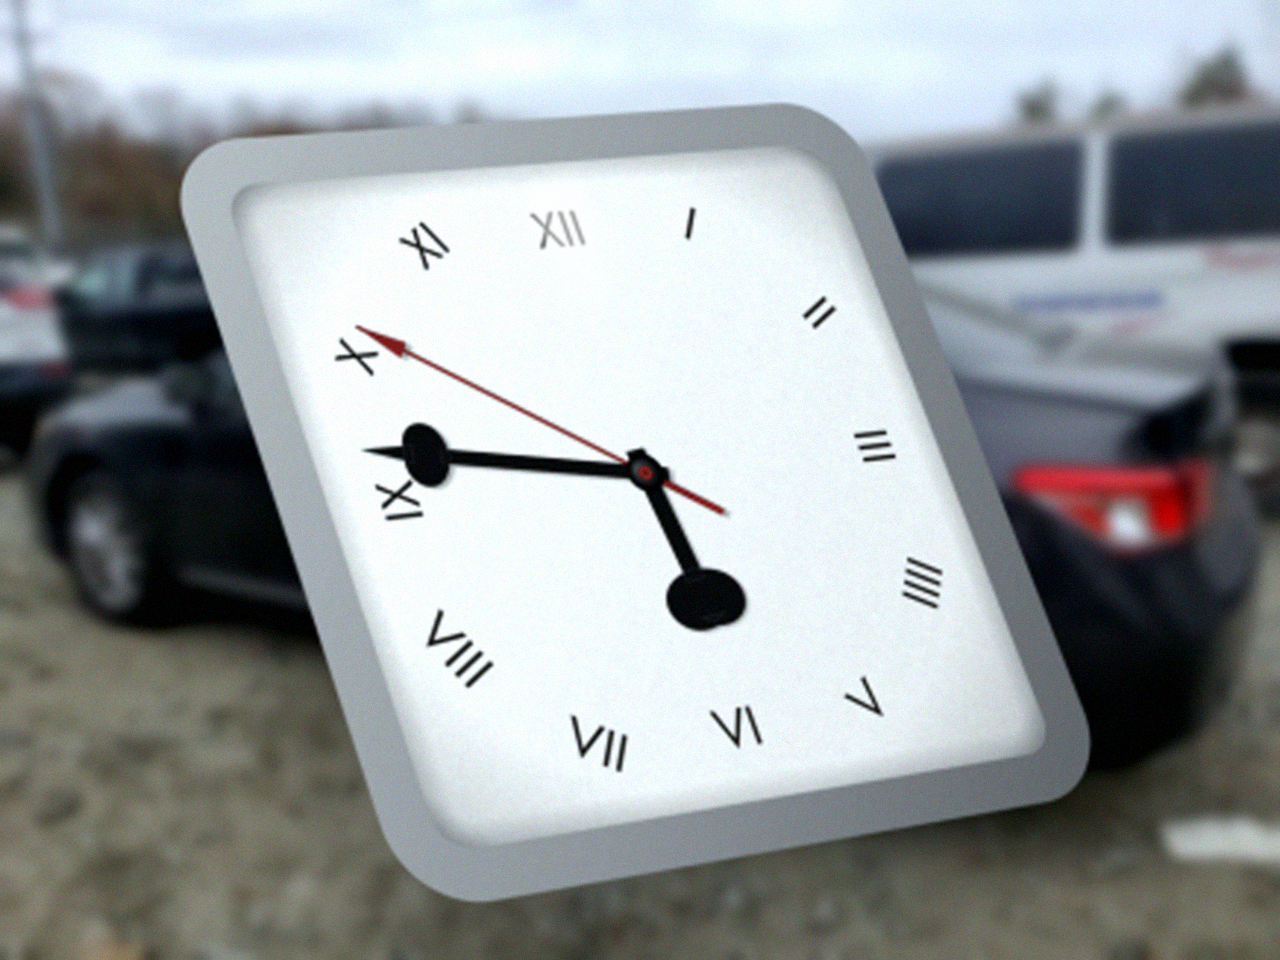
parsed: **5:46:51**
